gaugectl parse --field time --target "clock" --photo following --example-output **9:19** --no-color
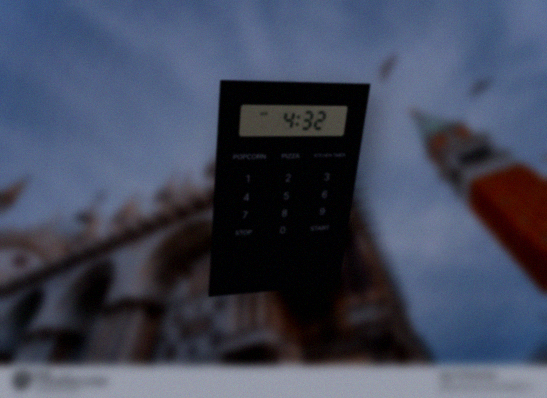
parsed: **4:32**
